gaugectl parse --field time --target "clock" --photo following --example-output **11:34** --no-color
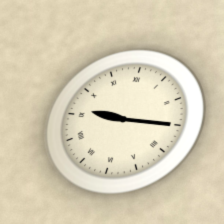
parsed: **9:15**
